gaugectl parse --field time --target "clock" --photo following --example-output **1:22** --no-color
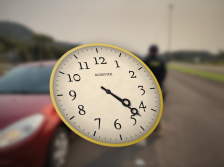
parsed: **4:23**
